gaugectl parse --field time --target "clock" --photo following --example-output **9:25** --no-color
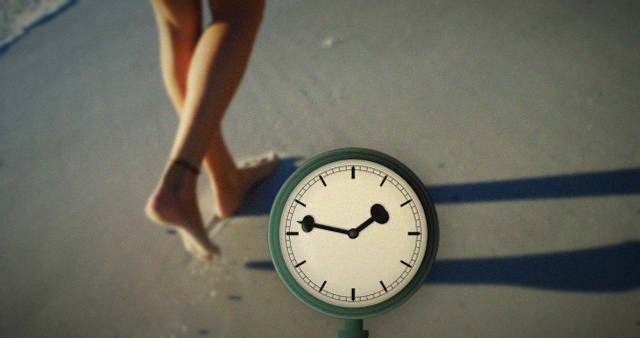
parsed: **1:47**
